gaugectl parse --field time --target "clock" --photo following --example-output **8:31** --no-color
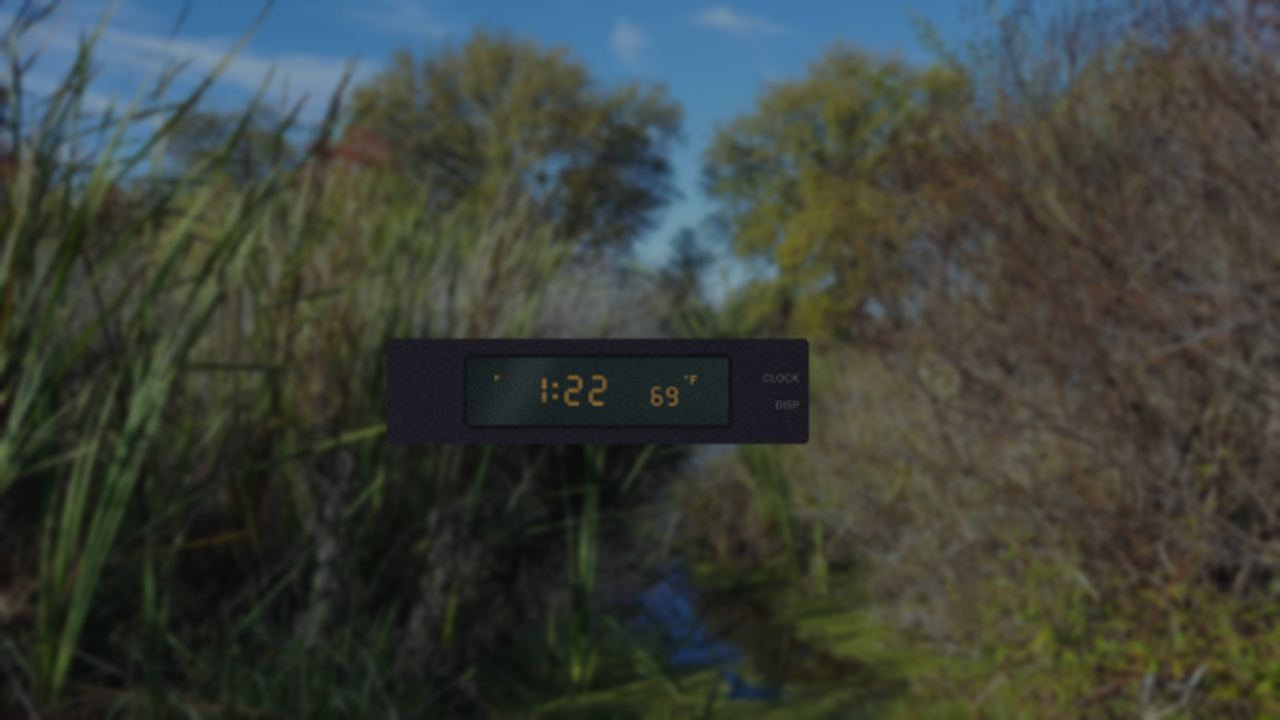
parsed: **1:22**
